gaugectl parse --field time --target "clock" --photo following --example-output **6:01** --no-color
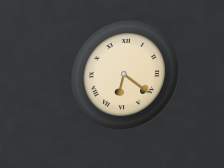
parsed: **6:21**
